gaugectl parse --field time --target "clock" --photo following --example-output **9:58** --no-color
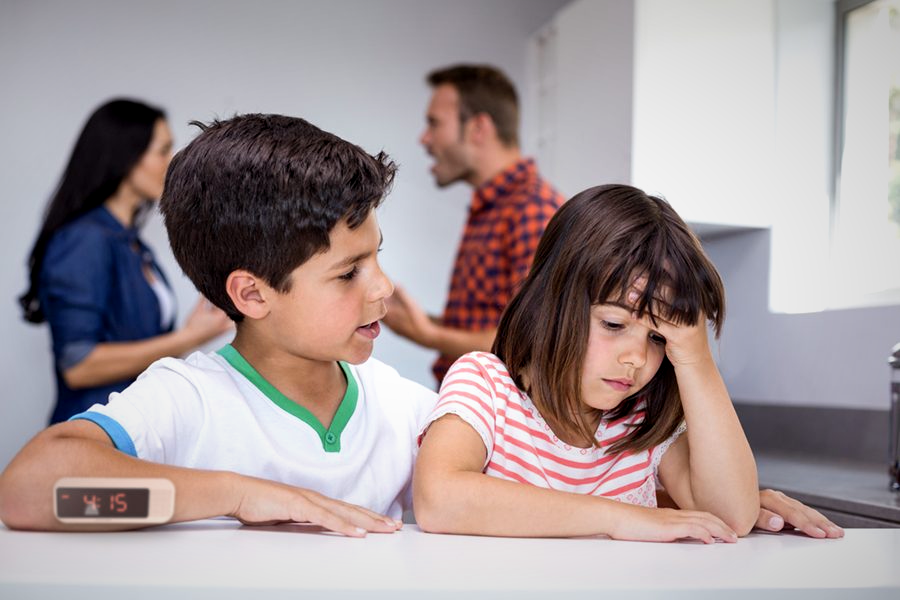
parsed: **4:15**
